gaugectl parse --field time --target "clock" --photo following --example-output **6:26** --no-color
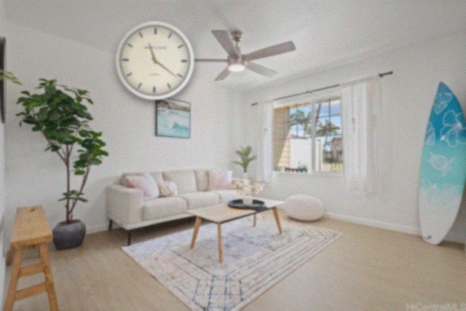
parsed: **11:21**
